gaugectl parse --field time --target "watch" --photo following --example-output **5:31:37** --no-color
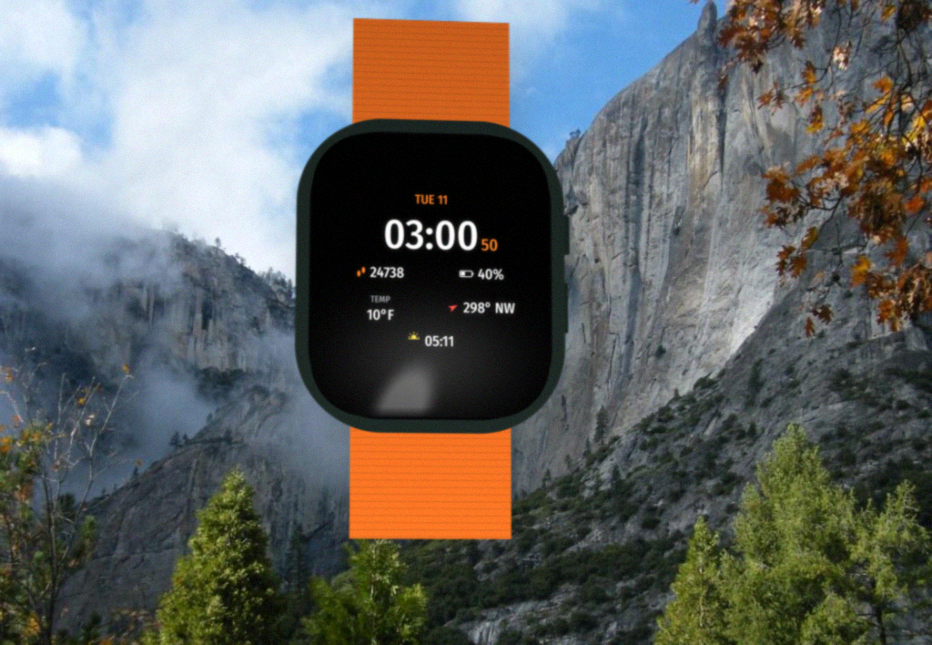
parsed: **3:00:50**
